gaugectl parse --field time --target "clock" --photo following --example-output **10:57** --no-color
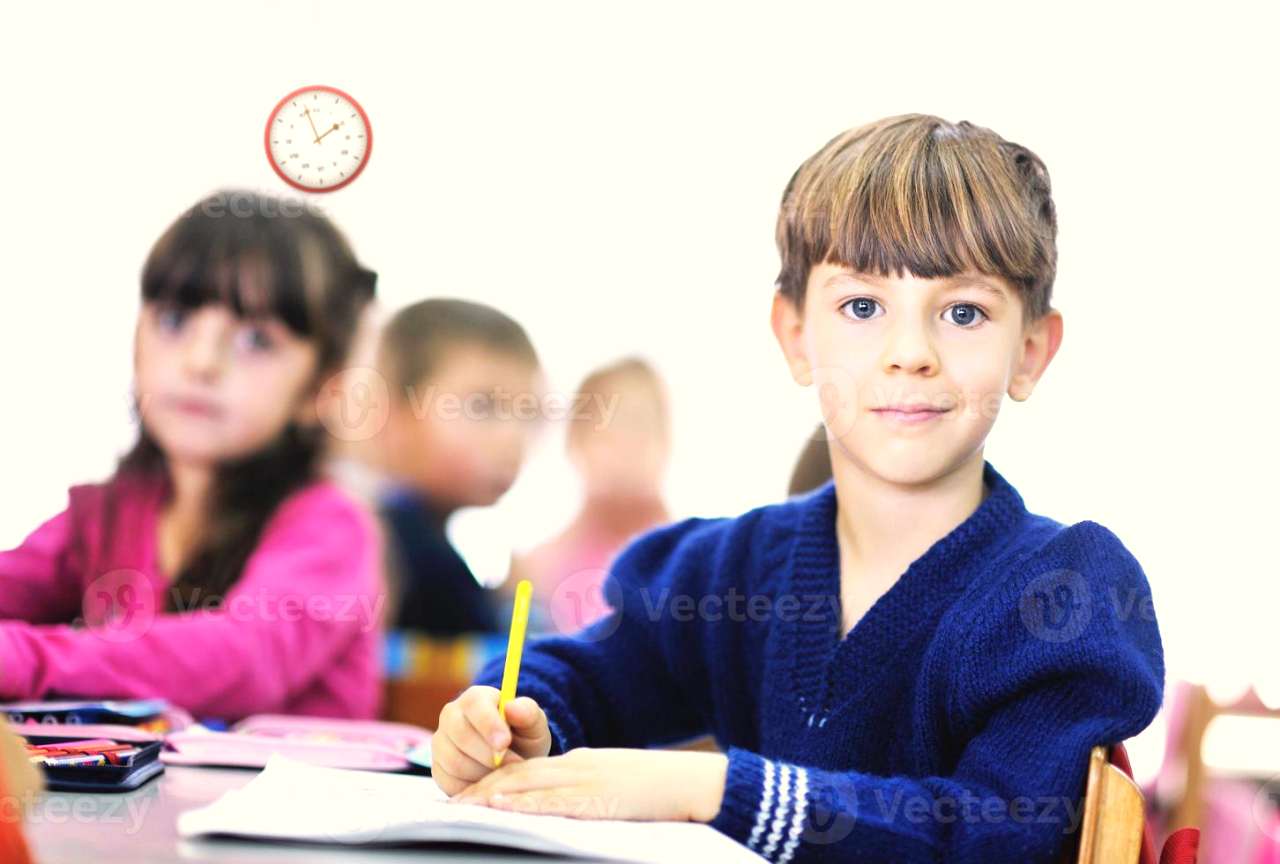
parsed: **1:57**
